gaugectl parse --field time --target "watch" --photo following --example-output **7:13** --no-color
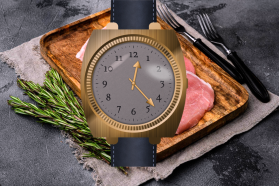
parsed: **12:23**
